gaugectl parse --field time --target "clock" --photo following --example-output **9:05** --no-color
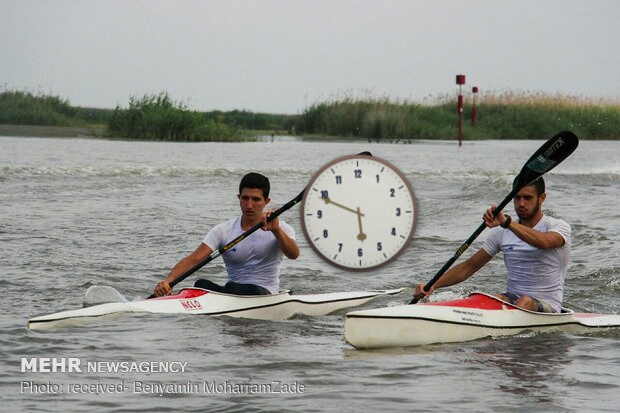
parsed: **5:49**
